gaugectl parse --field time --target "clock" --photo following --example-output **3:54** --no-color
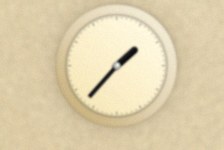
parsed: **1:37**
